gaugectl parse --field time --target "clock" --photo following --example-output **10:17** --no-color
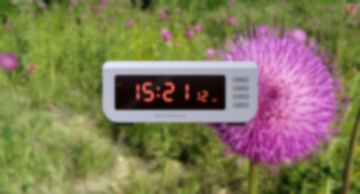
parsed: **15:21**
